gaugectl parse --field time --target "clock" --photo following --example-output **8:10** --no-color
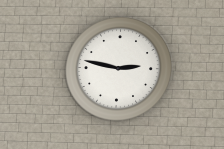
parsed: **2:47**
